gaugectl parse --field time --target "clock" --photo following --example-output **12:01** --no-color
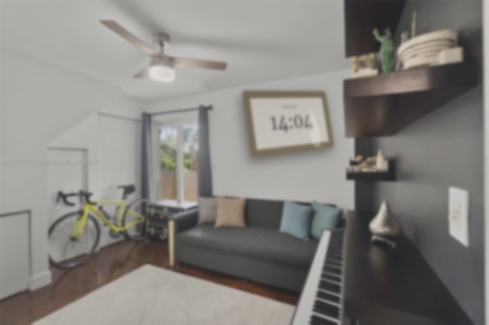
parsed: **14:04**
